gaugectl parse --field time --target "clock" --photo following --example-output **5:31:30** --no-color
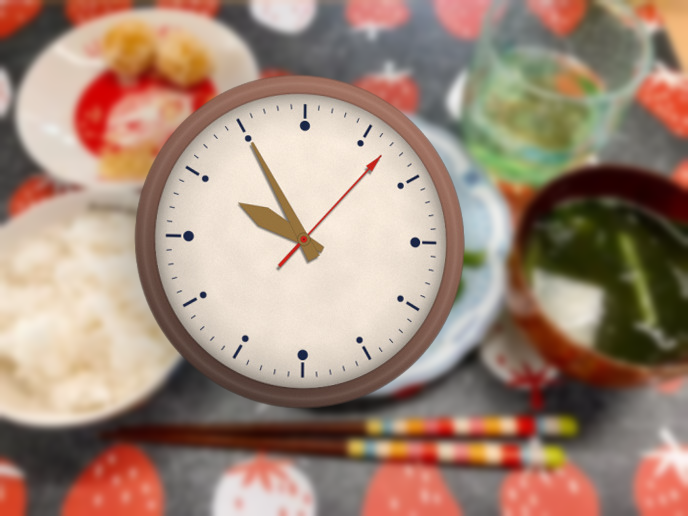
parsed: **9:55:07**
